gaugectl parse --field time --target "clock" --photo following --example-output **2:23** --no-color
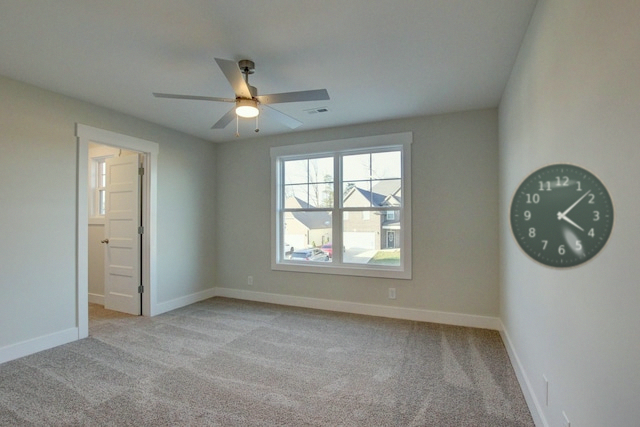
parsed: **4:08**
